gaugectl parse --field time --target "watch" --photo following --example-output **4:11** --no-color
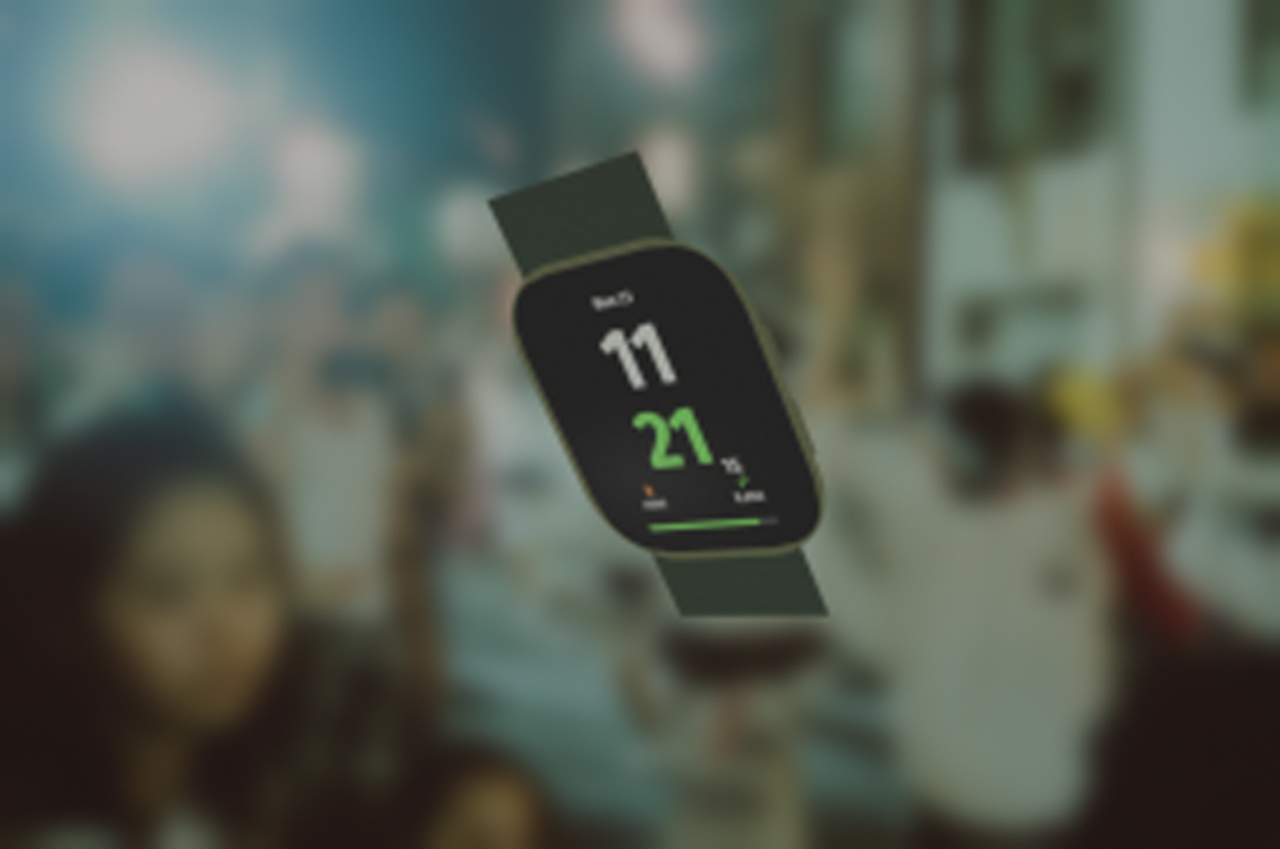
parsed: **11:21**
